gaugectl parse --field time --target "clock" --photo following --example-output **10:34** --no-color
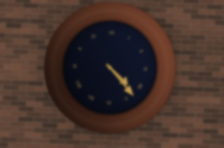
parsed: **4:23**
